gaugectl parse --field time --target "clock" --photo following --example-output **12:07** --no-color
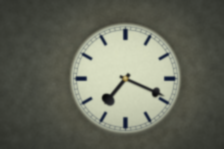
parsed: **7:19**
